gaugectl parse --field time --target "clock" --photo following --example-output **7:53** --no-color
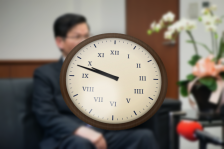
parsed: **9:48**
